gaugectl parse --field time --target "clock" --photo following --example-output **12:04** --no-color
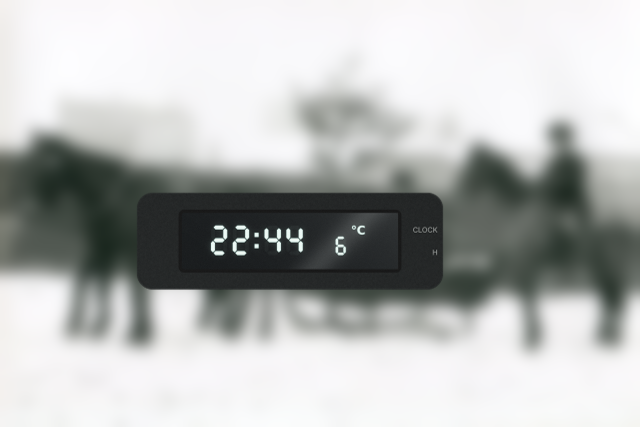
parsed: **22:44**
